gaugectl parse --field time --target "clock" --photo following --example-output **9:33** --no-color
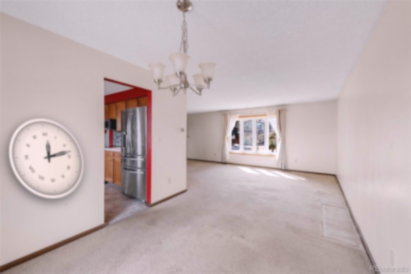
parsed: **12:13**
